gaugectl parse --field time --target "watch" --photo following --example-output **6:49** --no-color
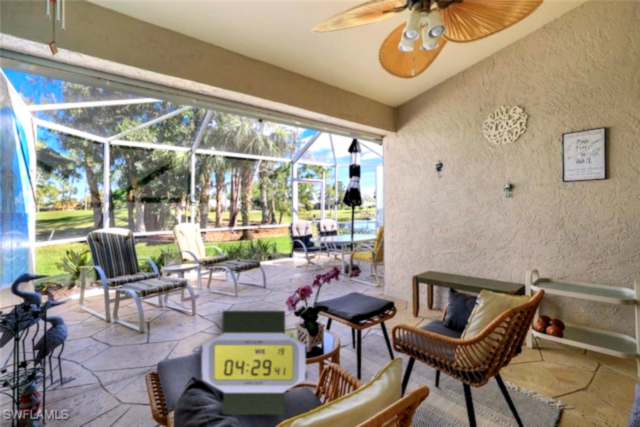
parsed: **4:29**
